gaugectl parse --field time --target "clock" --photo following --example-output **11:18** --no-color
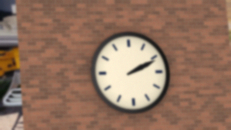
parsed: **2:11**
